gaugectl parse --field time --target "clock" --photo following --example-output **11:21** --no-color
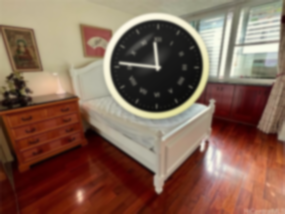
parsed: **11:46**
